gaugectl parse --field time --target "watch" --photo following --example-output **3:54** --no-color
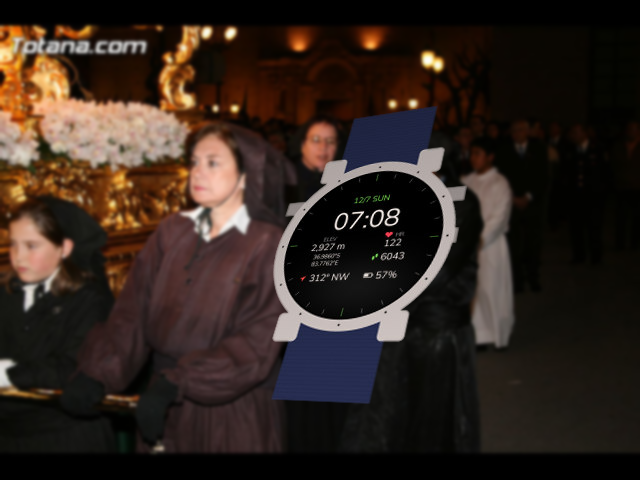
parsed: **7:08**
